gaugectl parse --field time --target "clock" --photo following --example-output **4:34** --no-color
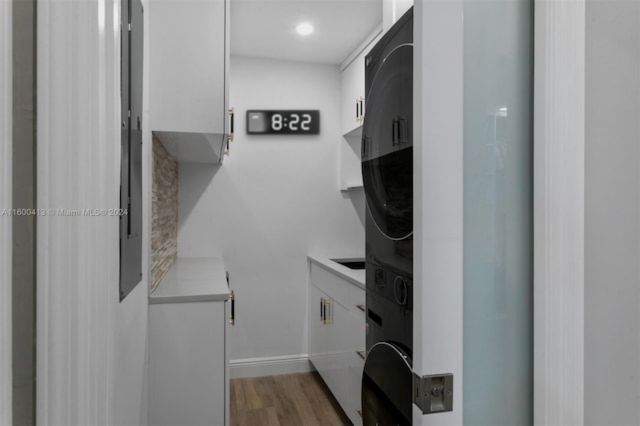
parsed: **8:22**
